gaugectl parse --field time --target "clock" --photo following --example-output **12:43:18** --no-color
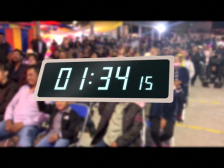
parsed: **1:34:15**
